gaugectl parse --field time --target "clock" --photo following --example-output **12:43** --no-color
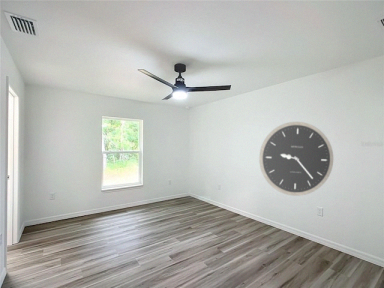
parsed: **9:23**
